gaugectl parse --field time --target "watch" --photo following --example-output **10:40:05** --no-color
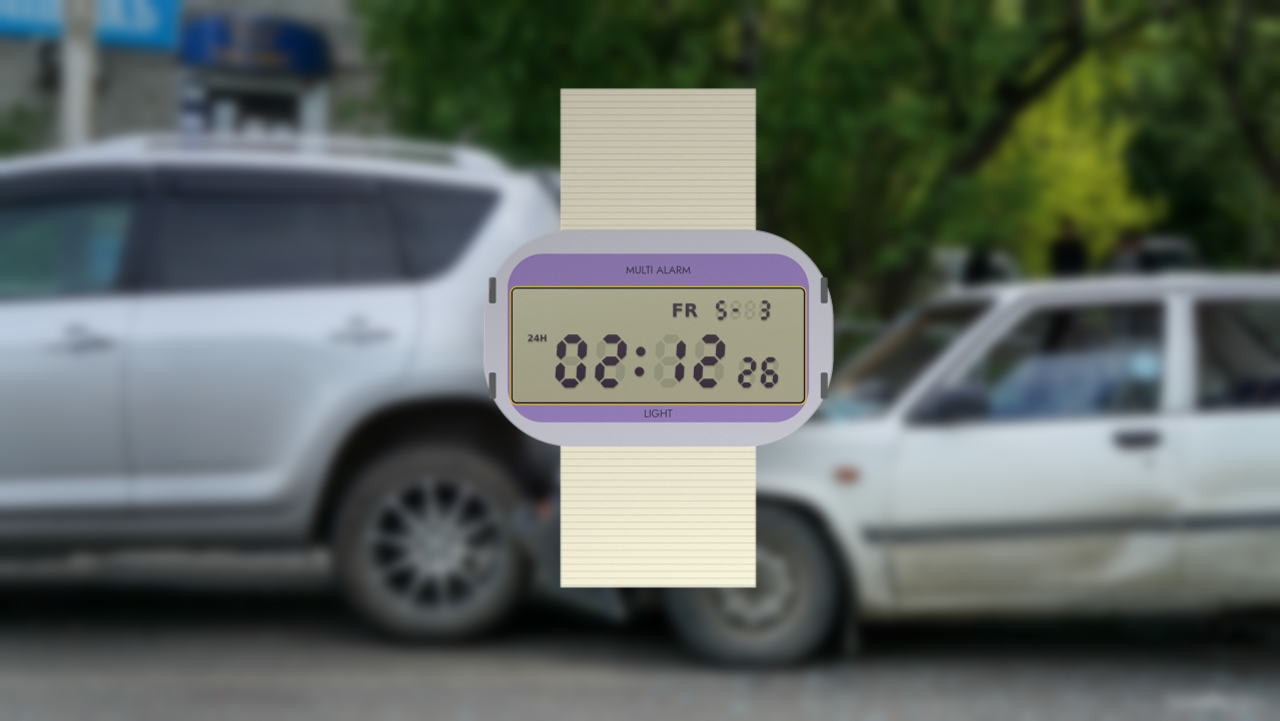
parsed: **2:12:26**
